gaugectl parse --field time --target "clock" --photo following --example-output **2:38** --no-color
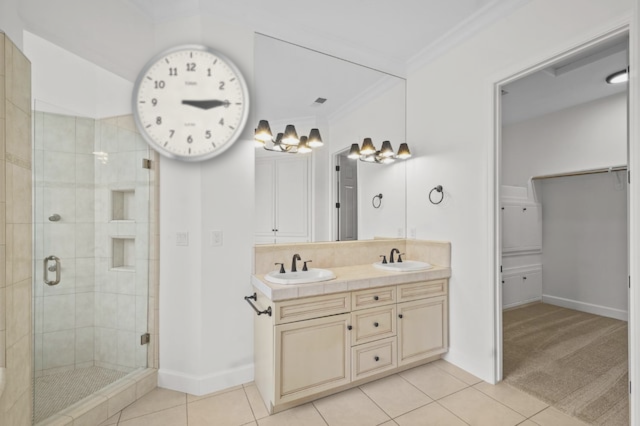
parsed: **3:15**
